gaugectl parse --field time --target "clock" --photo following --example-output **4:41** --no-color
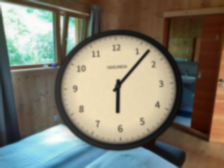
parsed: **6:07**
